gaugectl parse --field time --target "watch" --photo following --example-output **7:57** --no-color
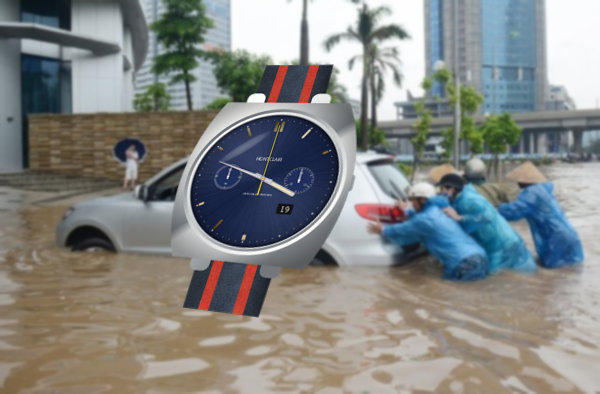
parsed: **3:48**
